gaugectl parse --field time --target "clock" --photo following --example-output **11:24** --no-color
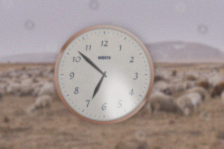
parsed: **6:52**
